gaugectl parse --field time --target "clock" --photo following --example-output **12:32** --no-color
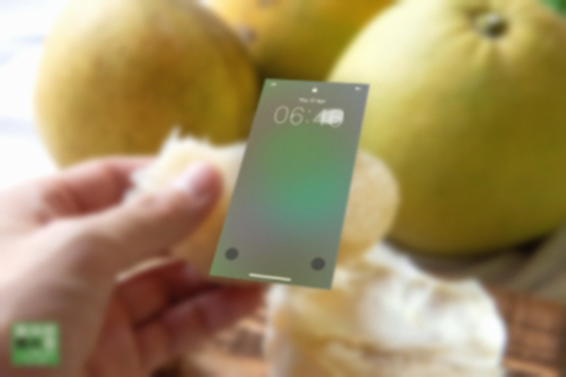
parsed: **6:46**
